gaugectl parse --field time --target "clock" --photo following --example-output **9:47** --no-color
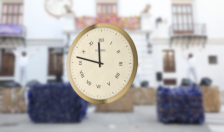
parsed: **11:47**
